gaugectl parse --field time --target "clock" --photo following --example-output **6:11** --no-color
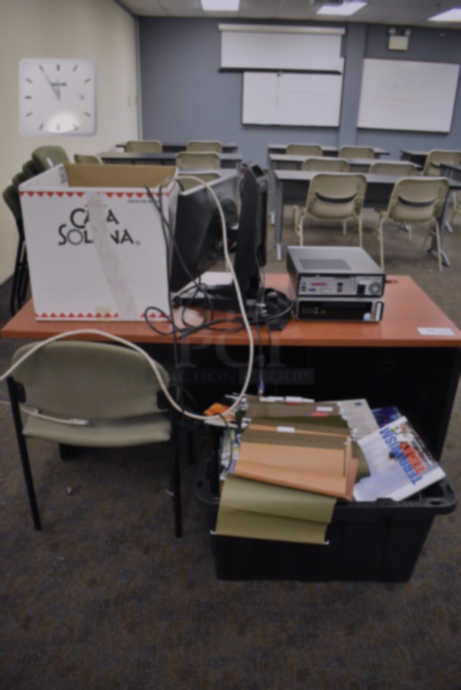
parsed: **11:55**
